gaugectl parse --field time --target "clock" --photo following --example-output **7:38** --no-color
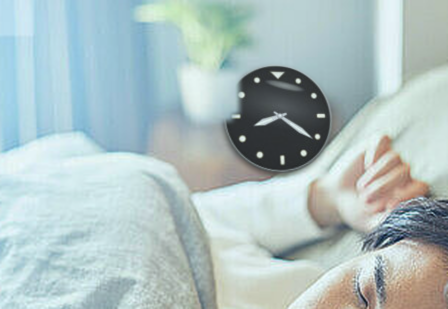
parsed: **8:21**
